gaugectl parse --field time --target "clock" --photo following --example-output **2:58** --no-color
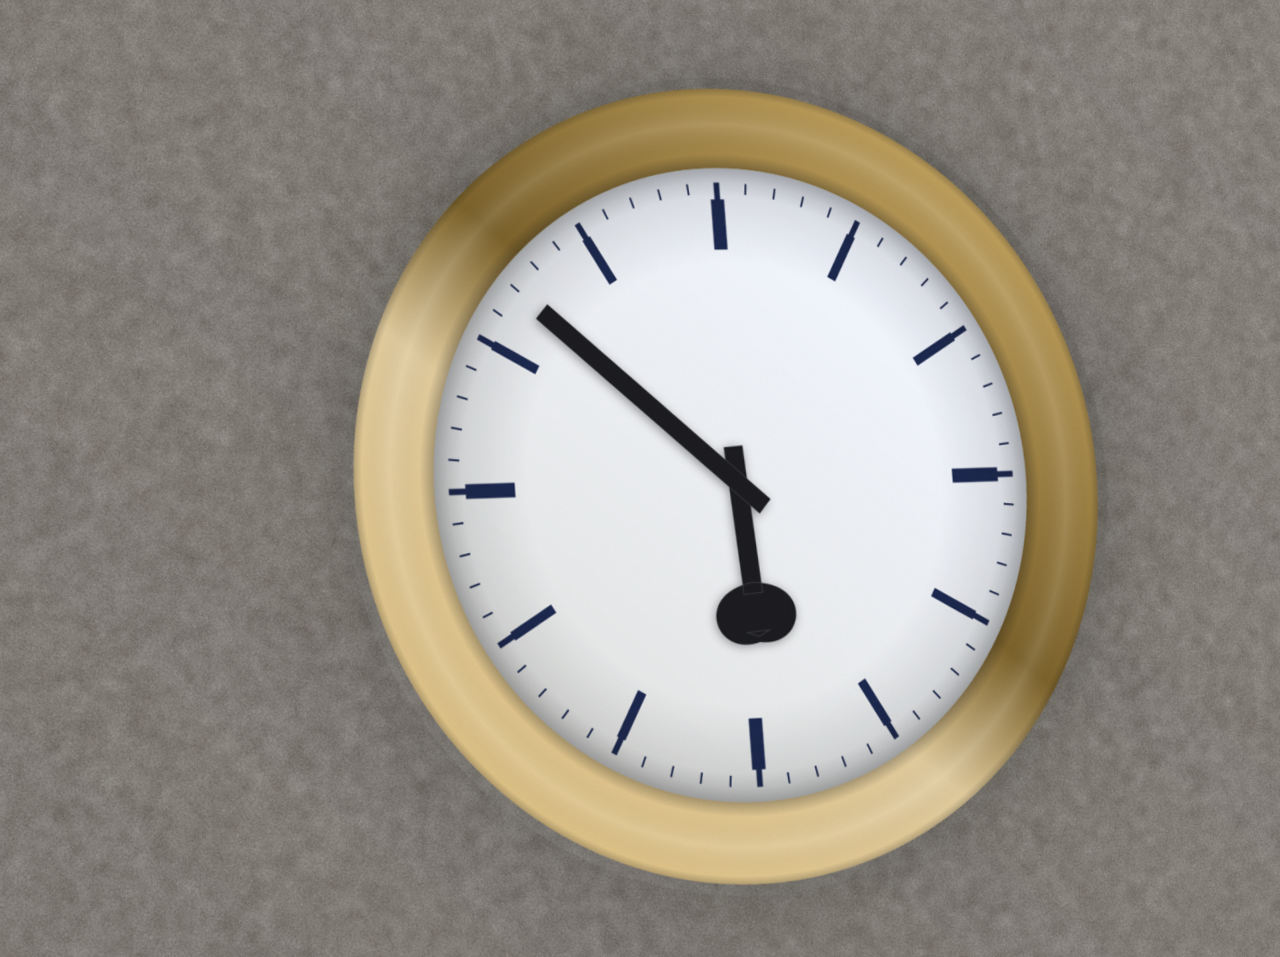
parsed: **5:52**
